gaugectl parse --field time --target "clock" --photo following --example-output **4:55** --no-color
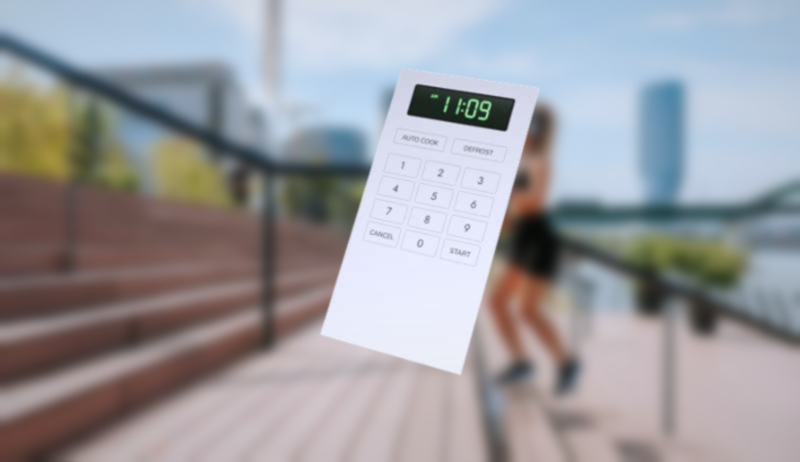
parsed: **11:09**
